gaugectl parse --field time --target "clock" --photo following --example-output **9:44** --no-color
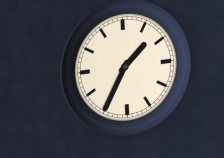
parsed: **1:35**
